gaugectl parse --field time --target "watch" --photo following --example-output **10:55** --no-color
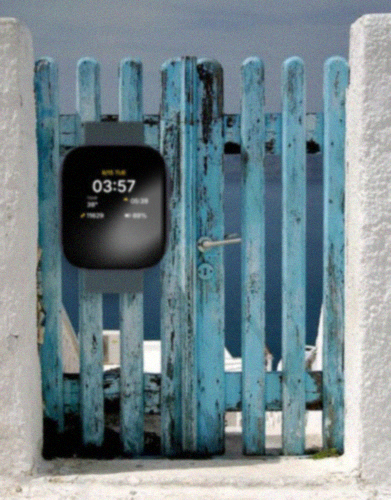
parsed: **3:57**
